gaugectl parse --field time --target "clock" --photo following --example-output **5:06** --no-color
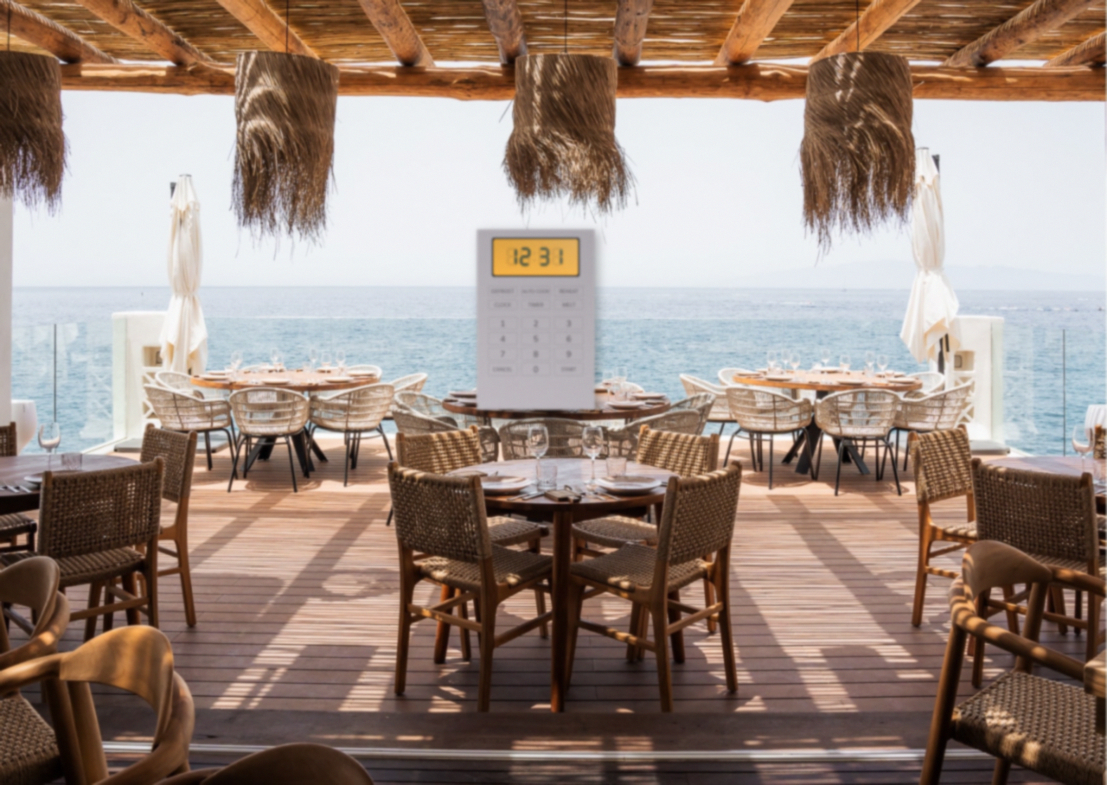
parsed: **12:31**
